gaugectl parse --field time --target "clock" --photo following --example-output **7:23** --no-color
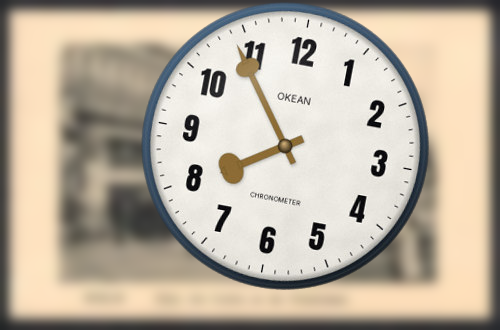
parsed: **7:54**
